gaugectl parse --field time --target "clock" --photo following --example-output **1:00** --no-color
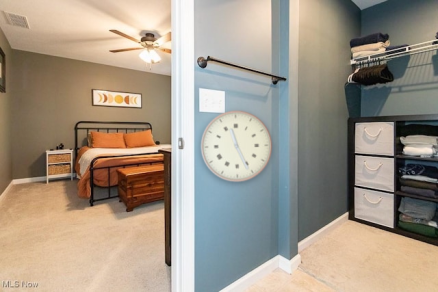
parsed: **11:26**
